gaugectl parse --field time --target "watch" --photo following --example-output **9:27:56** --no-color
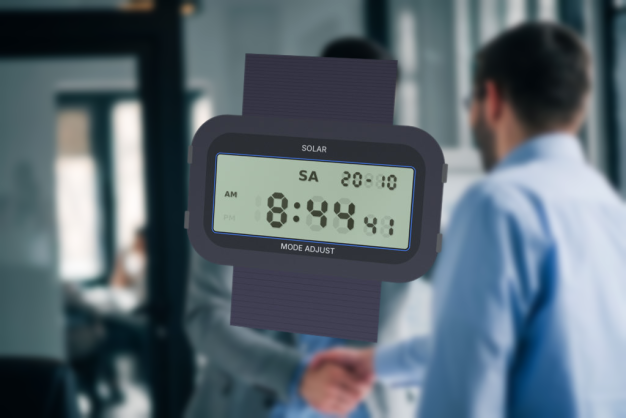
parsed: **8:44:41**
